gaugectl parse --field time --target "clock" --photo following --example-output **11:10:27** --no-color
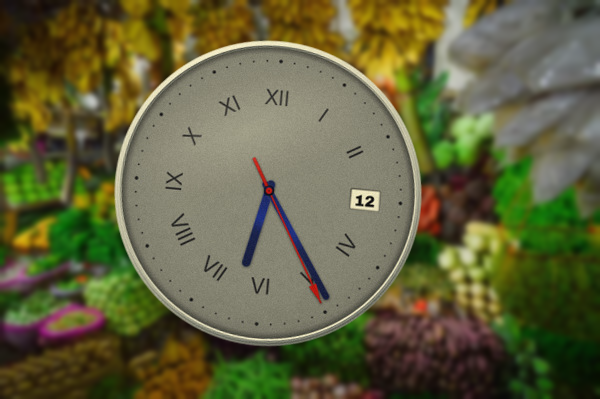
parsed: **6:24:25**
